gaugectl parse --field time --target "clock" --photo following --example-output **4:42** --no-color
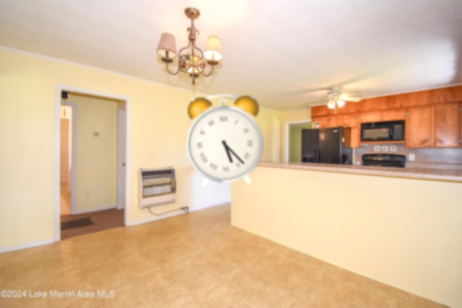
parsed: **5:23**
